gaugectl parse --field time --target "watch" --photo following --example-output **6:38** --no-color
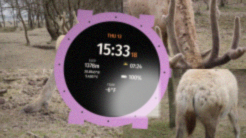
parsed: **15:33**
